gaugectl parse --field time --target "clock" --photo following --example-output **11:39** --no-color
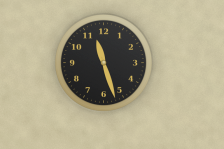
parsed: **11:27**
